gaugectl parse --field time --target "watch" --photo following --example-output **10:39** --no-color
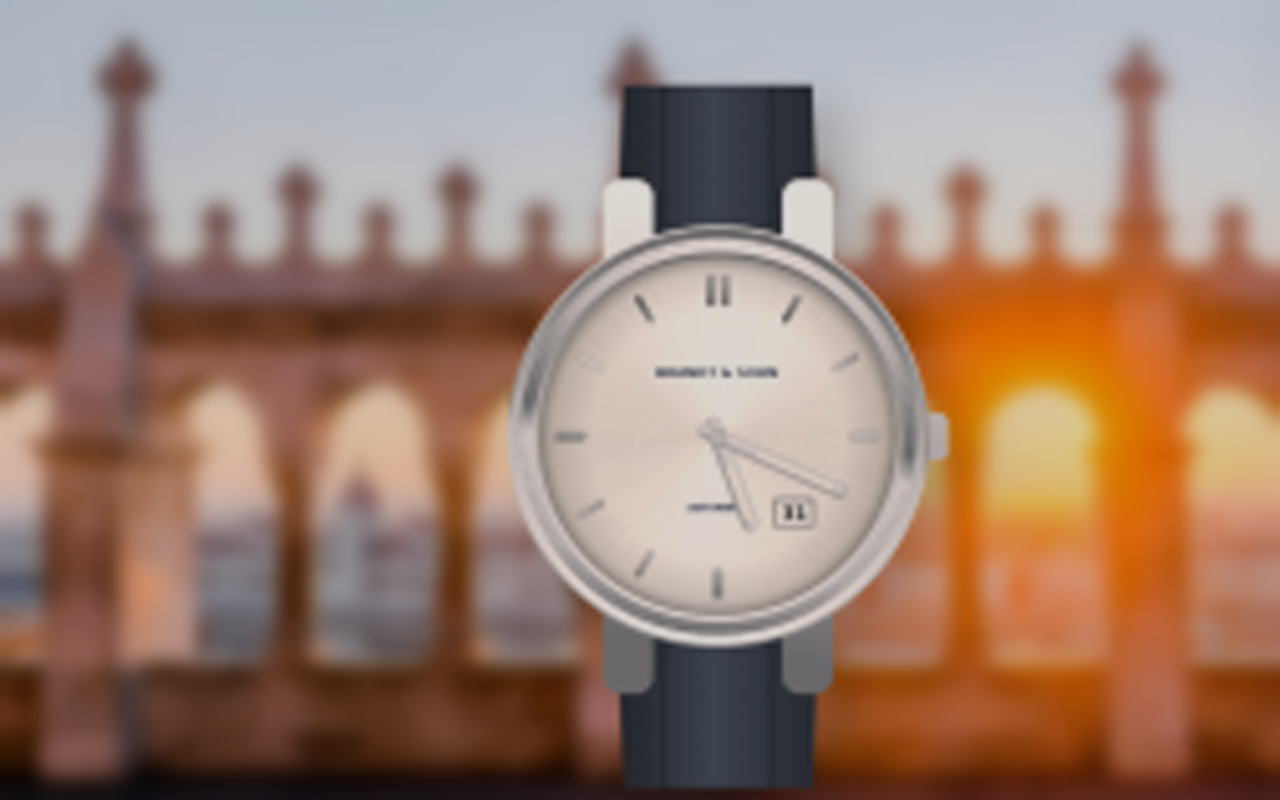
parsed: **5:19**
